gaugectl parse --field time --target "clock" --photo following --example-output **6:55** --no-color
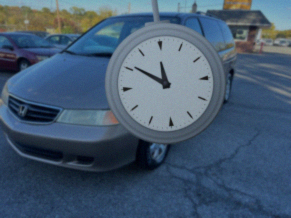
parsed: **11:51**
